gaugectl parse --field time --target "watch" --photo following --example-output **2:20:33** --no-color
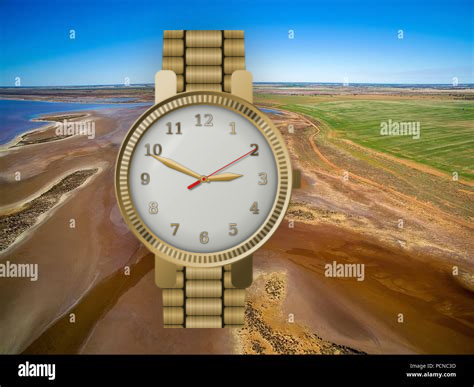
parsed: **2:49:10**
